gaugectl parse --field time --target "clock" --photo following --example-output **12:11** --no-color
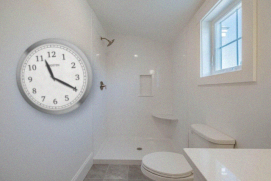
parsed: **11:20**
